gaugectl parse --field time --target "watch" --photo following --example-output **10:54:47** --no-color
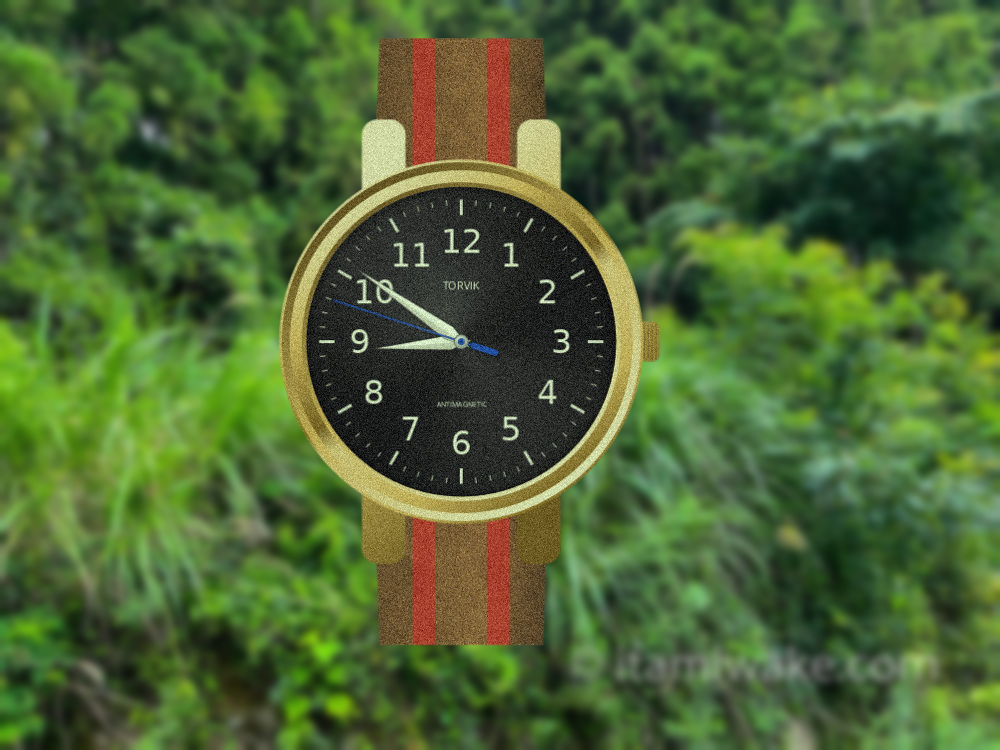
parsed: **8:50:48**
